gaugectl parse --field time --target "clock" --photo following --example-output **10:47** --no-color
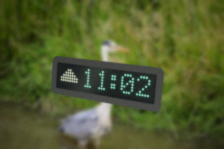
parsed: **11:02**
